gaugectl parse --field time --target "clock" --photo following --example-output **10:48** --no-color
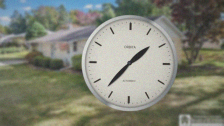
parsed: **1:37**
